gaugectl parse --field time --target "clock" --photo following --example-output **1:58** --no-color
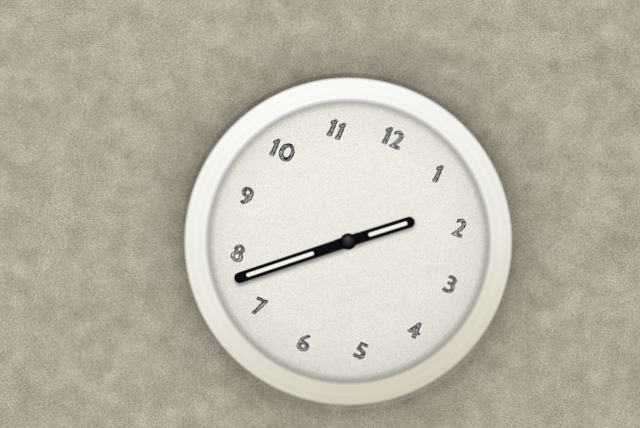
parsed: **1:38**
